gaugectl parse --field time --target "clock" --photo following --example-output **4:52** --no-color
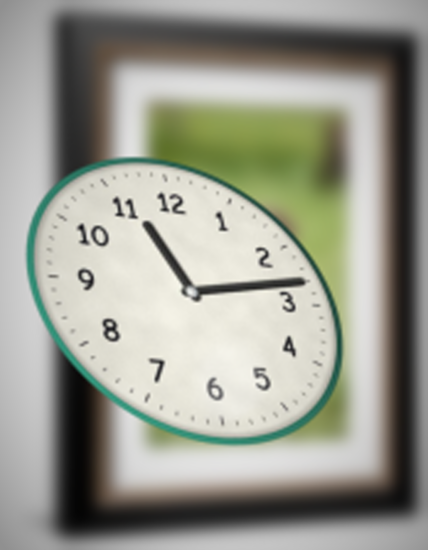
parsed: **11:13**
